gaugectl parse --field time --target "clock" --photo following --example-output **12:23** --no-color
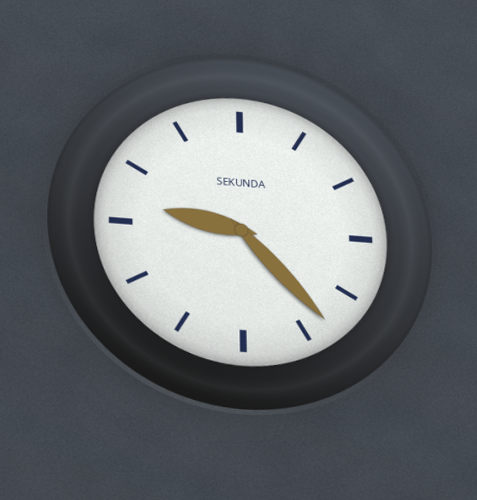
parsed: **9:23**
